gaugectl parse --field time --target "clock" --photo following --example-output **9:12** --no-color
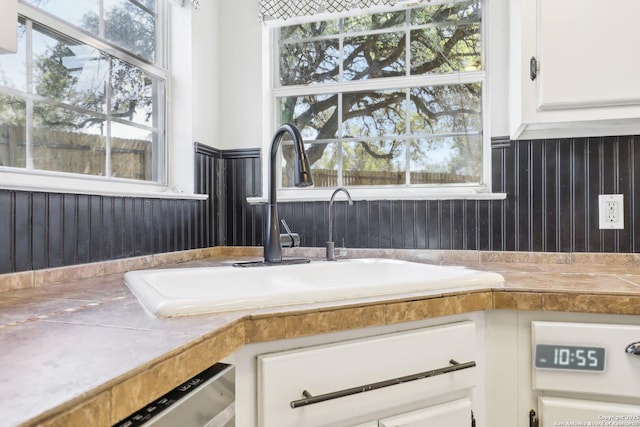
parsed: **10:55**
